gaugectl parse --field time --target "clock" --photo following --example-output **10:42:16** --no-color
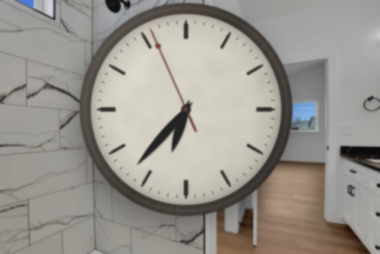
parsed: **6:36:56**
